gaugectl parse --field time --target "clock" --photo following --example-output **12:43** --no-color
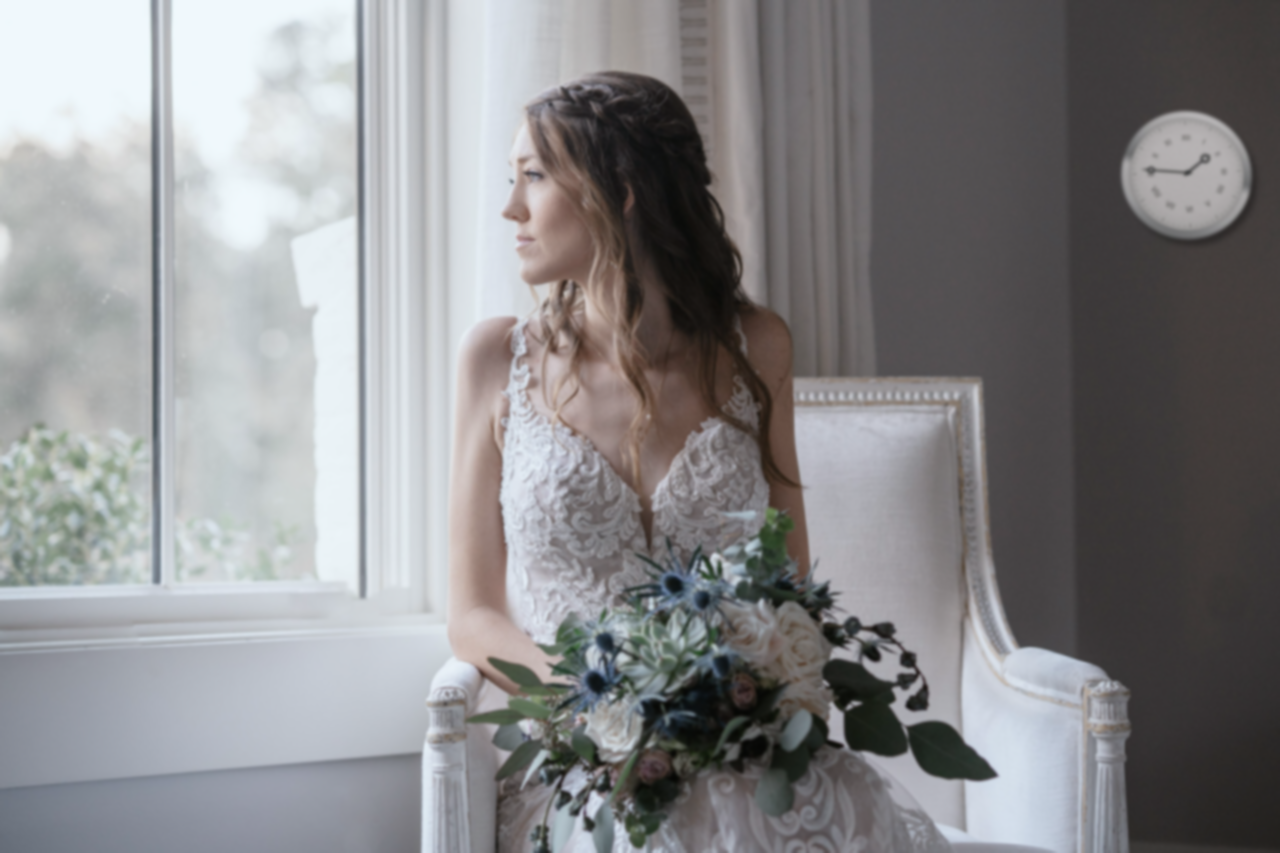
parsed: **1:46**
